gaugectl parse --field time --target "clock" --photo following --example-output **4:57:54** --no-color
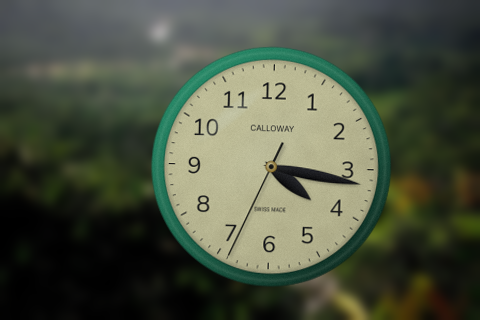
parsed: **4:16:34**
